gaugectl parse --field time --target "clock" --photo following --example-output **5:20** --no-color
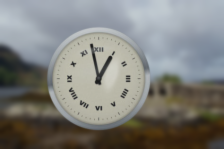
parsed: **12:58**
